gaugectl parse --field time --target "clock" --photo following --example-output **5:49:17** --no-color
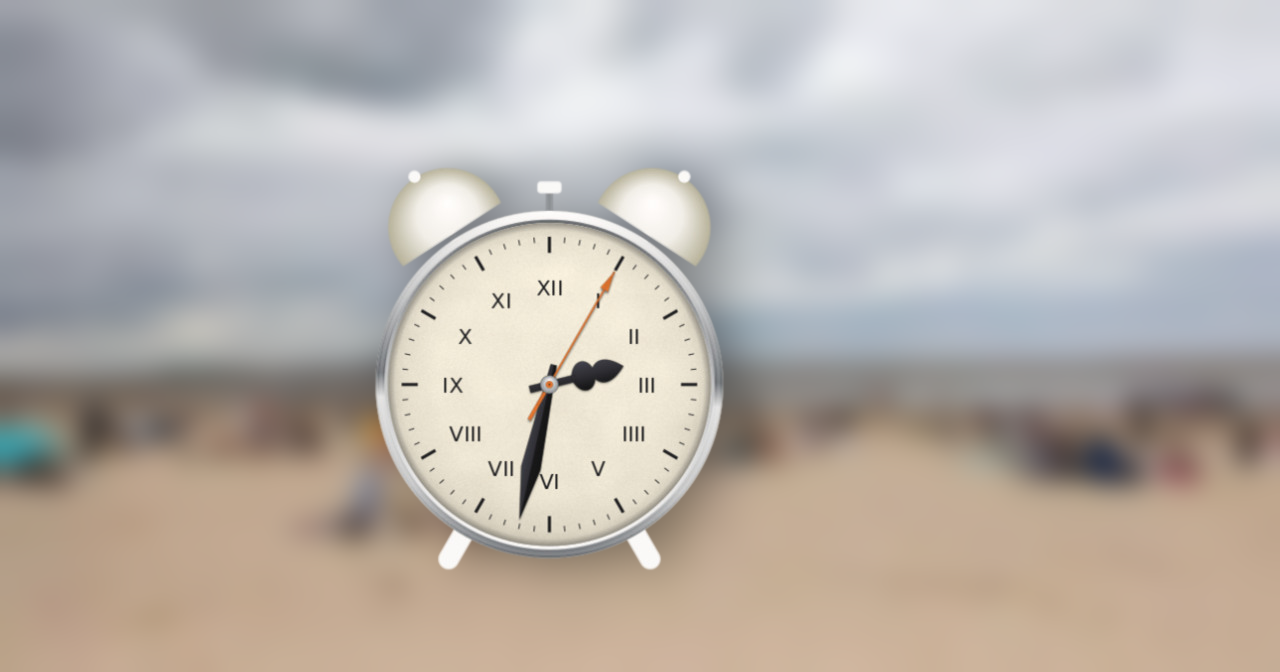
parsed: **2:32:05**
